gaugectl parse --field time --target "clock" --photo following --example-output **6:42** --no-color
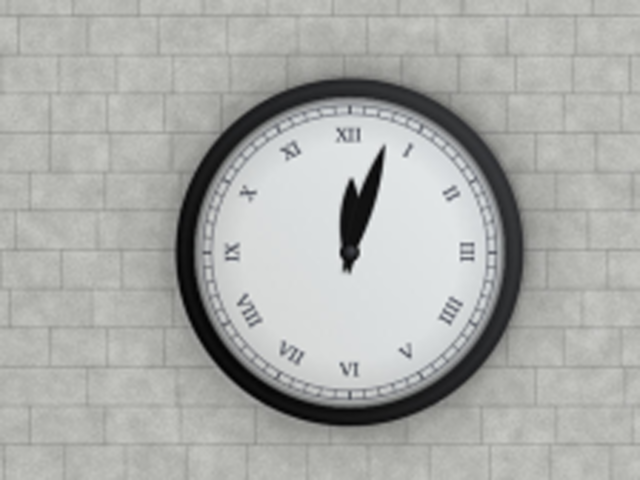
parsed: **12:03**
